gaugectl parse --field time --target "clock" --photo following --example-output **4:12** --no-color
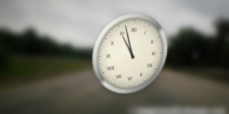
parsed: **10:57**
